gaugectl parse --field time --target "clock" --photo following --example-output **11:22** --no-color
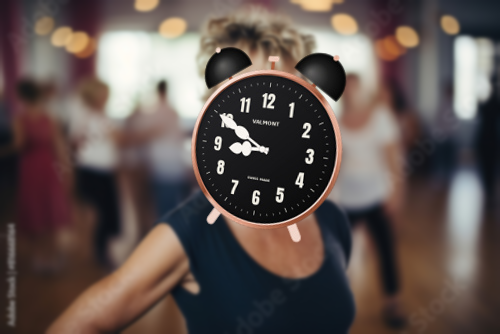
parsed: **8:50**
